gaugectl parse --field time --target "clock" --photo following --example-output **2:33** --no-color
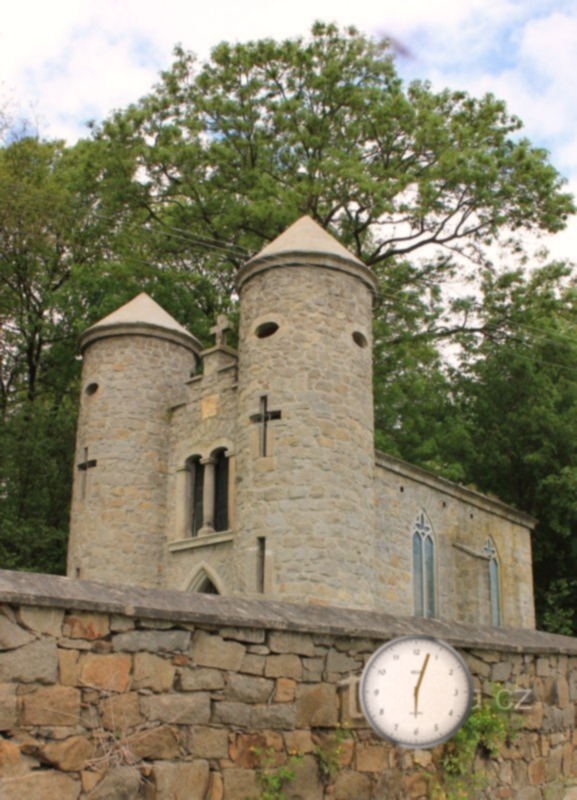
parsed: **6:03**
